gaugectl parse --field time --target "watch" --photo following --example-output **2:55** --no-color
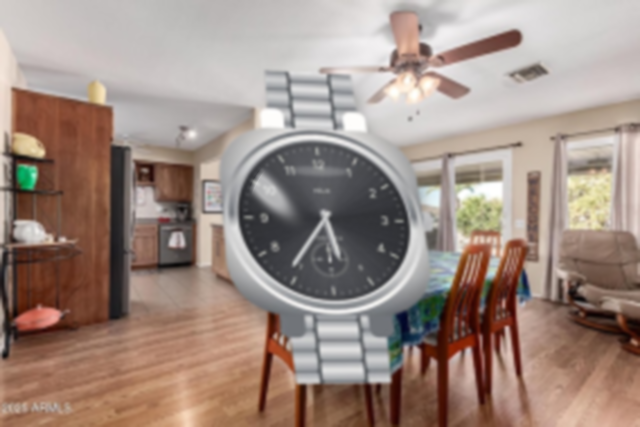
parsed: **5:36**
